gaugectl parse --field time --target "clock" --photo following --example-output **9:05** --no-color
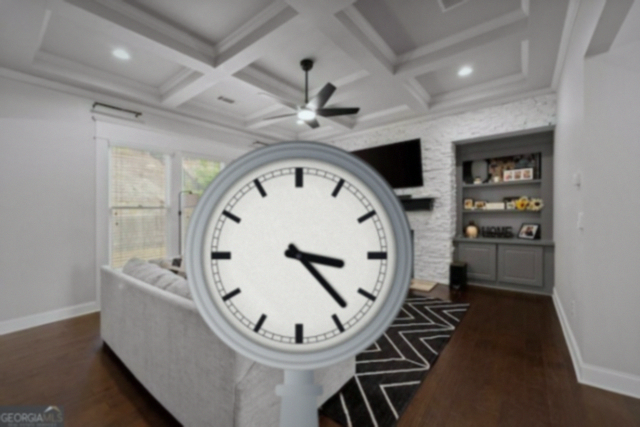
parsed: **3:23**
